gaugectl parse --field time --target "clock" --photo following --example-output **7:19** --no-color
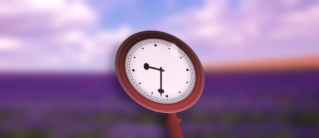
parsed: **9:32**
